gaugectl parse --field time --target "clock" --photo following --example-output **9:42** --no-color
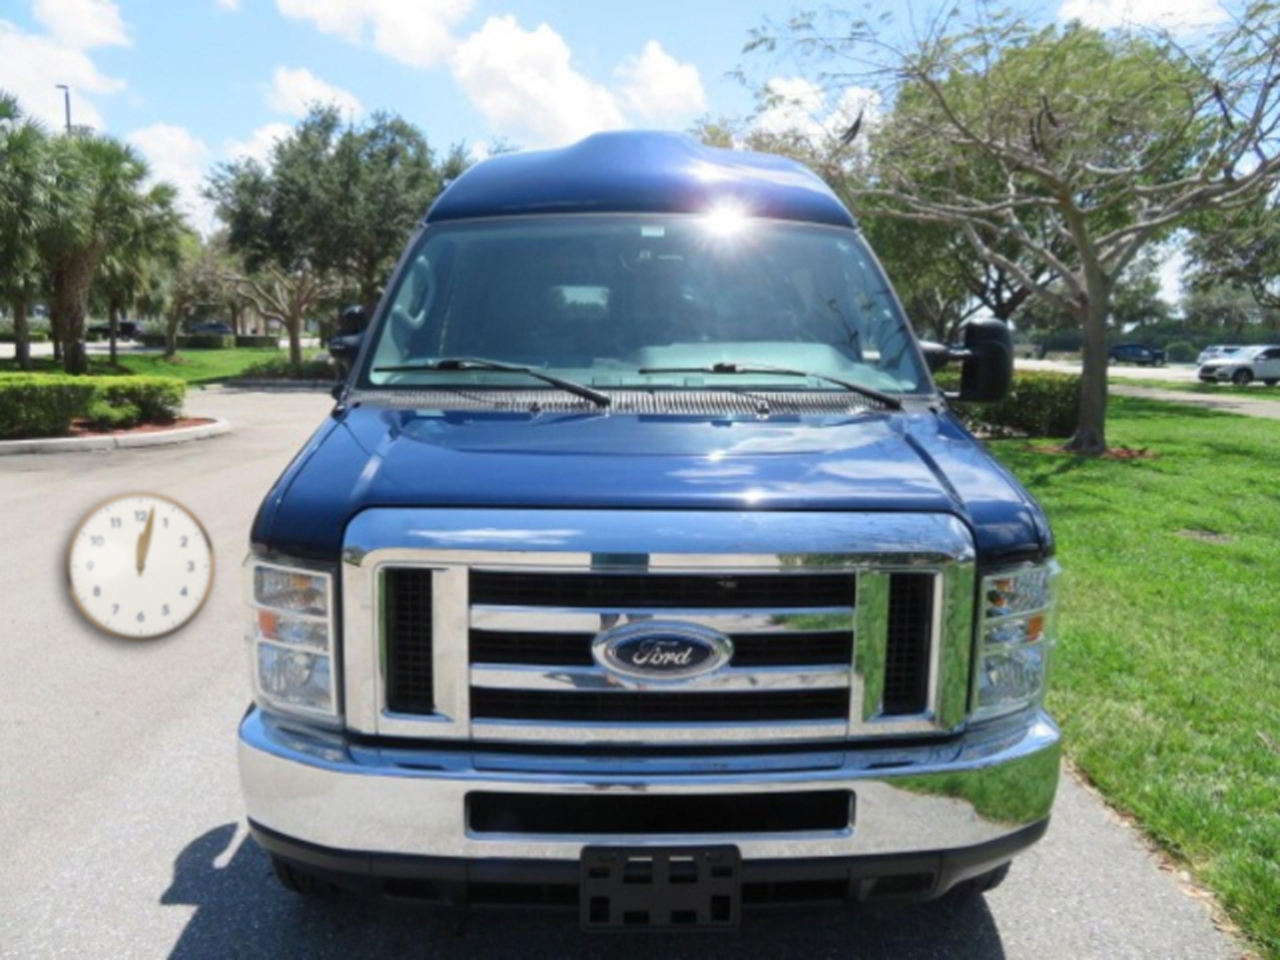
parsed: **12:02**
